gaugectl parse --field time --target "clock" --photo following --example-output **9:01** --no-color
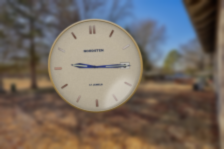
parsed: **9:15**
